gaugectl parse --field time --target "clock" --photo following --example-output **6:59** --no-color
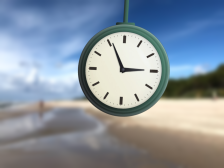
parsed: **2:56**
